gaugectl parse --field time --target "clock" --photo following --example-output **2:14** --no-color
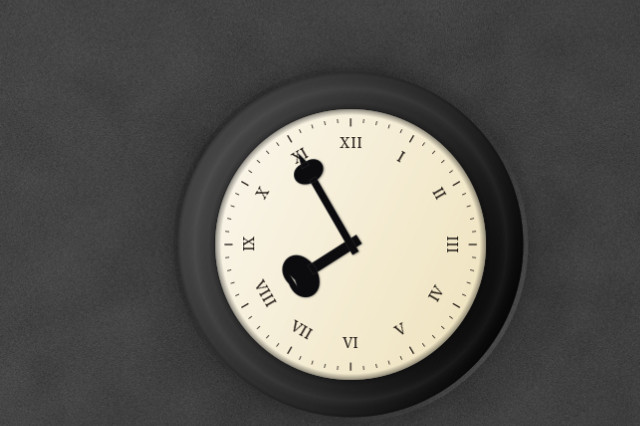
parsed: **7:55**
